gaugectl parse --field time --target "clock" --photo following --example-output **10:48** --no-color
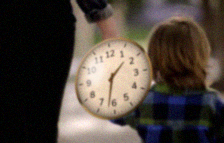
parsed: **1:32**
